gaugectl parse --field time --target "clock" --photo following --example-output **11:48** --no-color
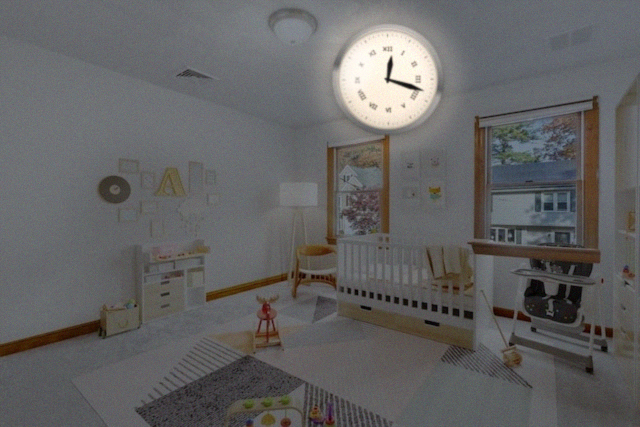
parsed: **12:18**
